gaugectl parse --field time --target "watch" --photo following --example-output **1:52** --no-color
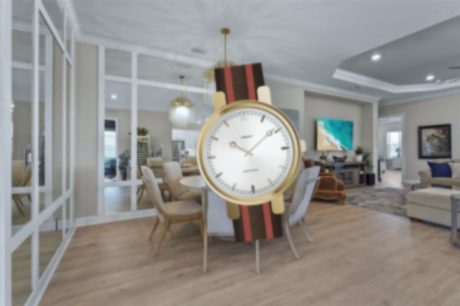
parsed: **10:09**
